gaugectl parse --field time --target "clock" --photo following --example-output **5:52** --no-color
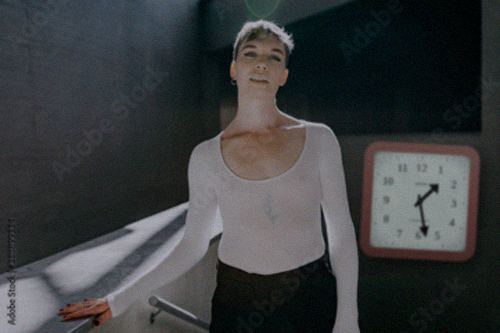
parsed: **1:28**
